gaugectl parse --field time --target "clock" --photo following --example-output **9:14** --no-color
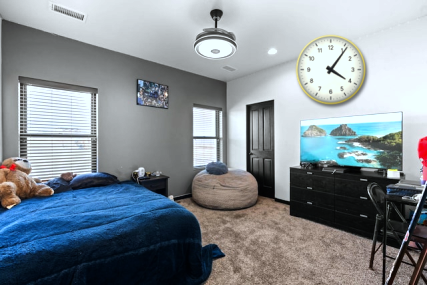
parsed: **4:06**
